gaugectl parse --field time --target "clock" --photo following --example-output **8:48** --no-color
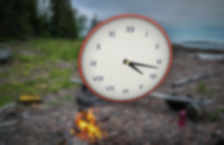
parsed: **4:17**
